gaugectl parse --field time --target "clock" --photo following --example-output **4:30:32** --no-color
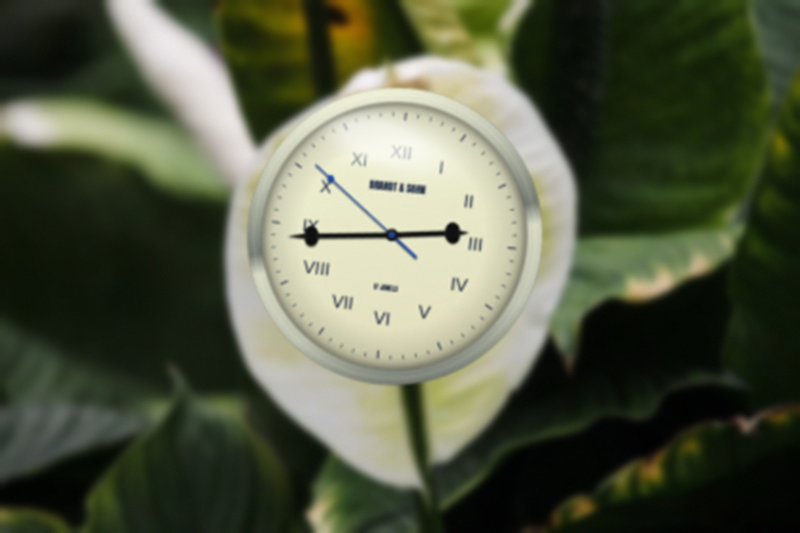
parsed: **2:43:51**
